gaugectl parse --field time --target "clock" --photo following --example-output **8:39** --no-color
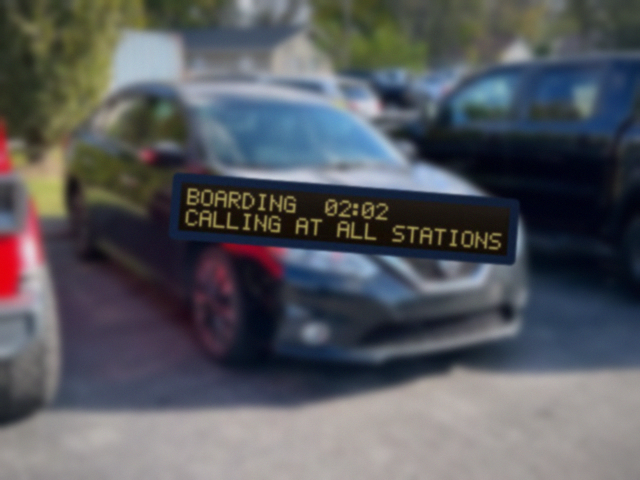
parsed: **2:02**
